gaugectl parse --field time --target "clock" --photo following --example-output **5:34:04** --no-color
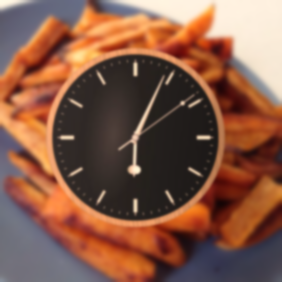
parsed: **6:04:09**
